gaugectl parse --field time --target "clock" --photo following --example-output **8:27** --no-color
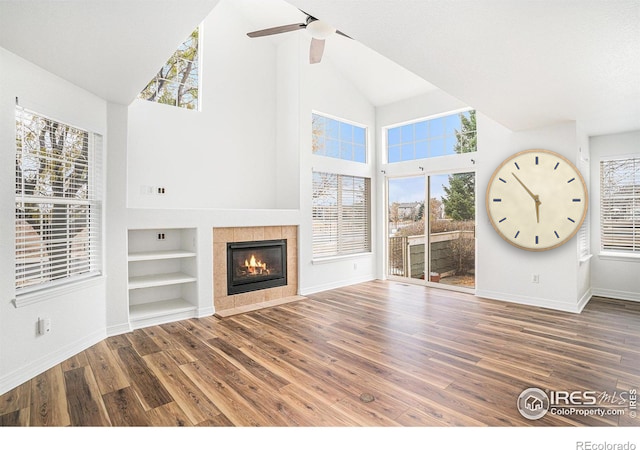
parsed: **5:53**
